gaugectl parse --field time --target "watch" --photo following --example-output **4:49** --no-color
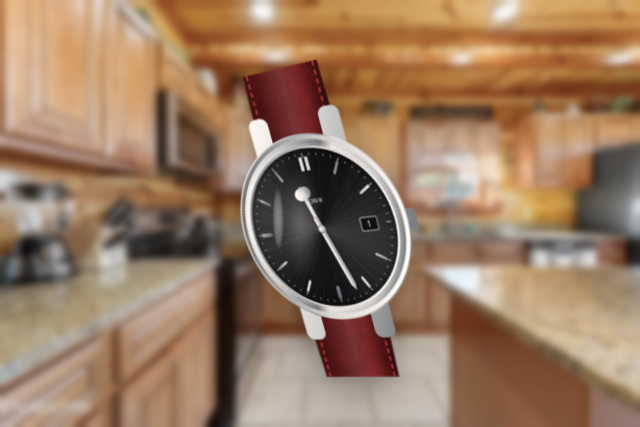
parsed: **11:27**
